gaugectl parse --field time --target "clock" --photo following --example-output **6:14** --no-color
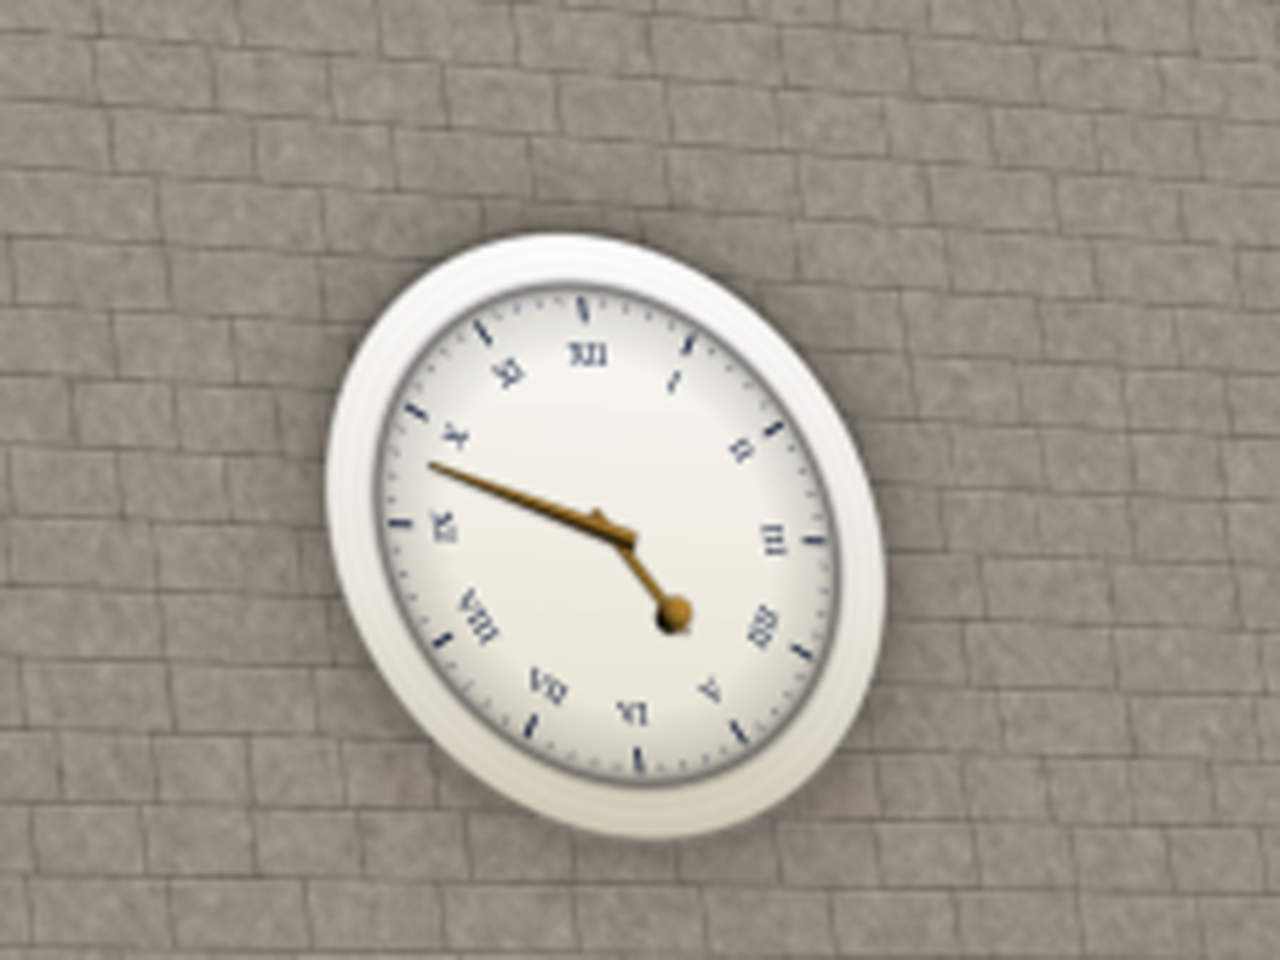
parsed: **4:48**
